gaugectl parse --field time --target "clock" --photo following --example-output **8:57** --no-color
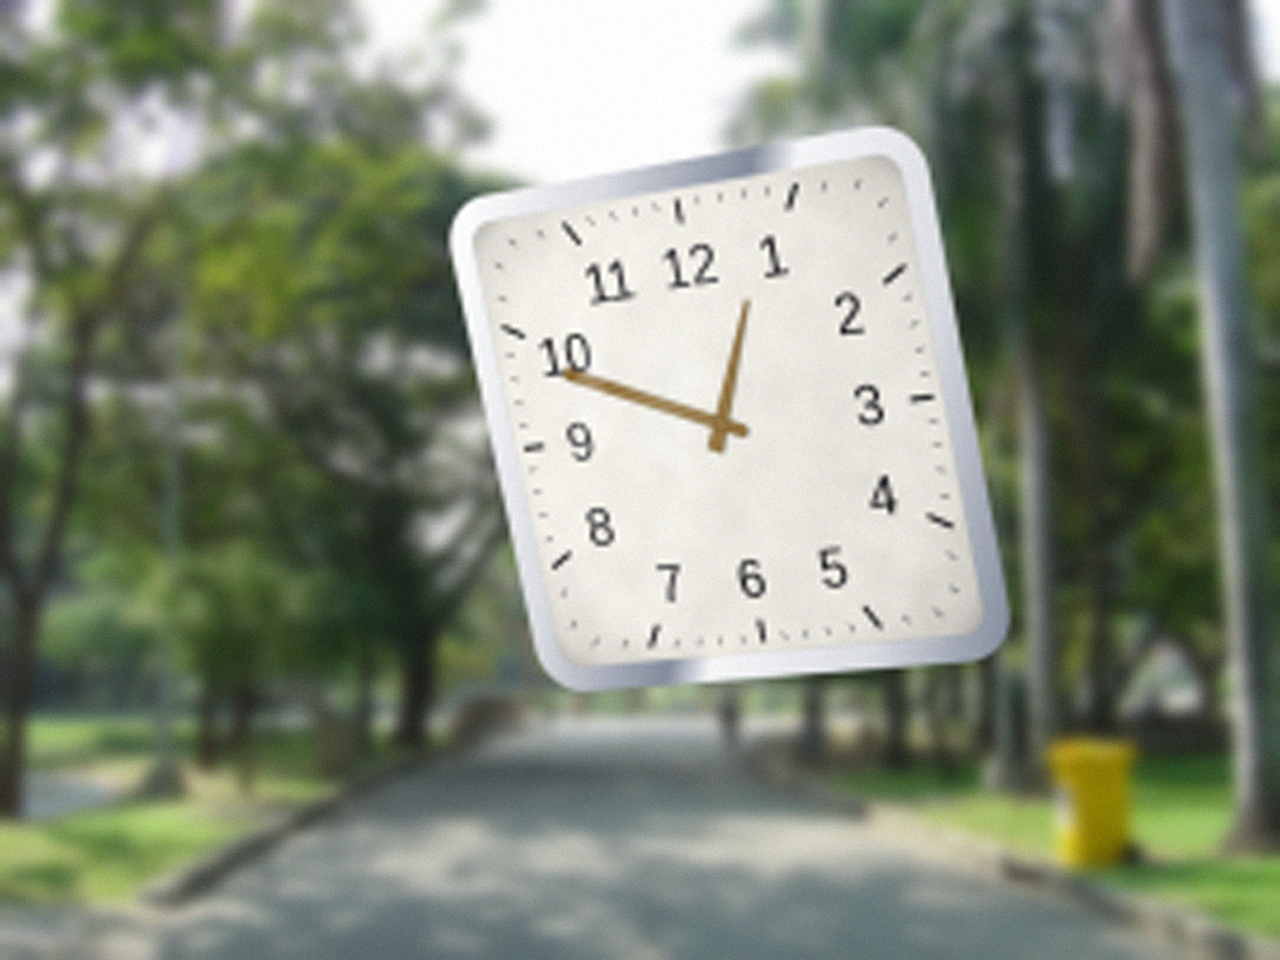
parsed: **12:49**
